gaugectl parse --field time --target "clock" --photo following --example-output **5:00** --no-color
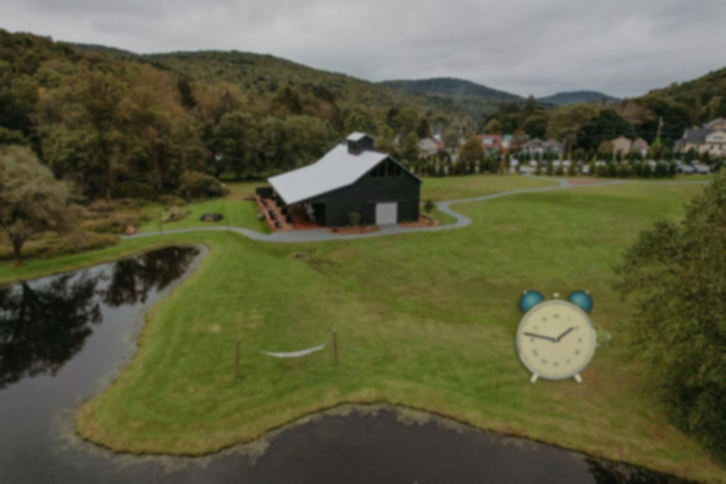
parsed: **1:47**
